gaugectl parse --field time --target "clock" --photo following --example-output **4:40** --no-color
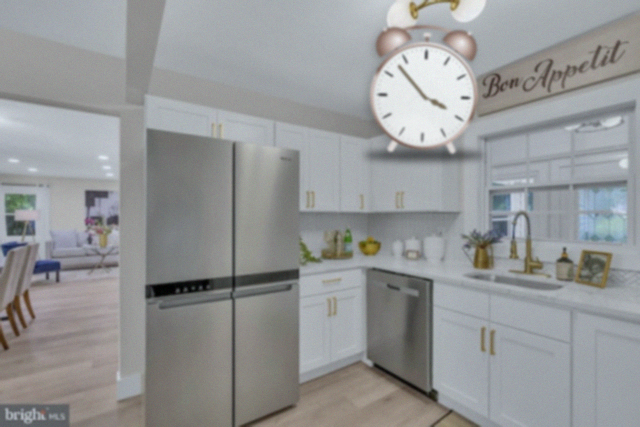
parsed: **3:53**
